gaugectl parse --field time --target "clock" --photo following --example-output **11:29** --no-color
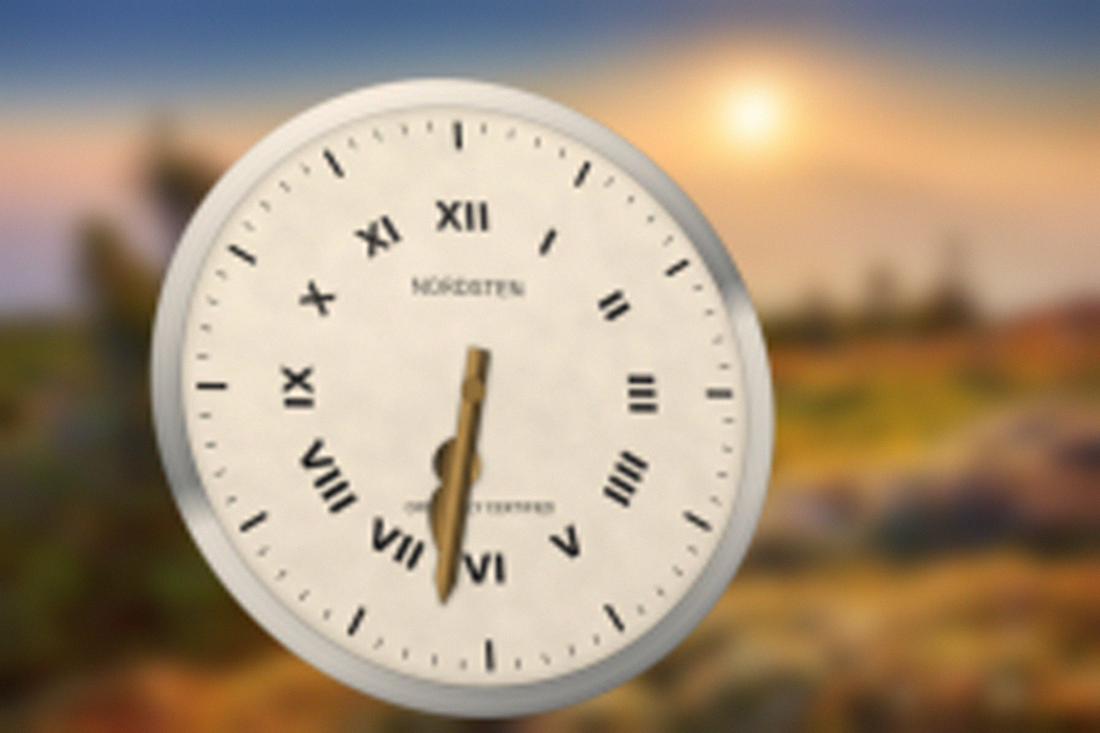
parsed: **6:32**
